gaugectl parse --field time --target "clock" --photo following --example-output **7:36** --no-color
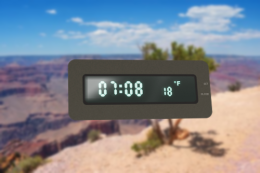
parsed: **7:08**
